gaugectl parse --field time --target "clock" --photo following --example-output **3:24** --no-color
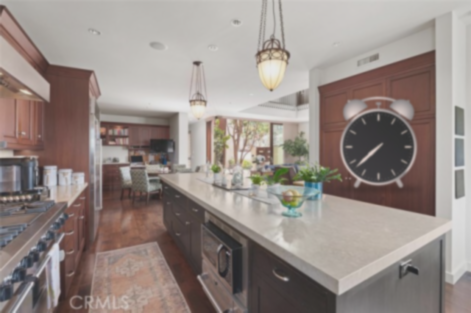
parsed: **7:38**
